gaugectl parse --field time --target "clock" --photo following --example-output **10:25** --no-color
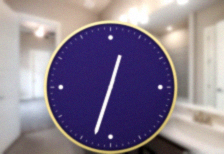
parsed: **12:33**
